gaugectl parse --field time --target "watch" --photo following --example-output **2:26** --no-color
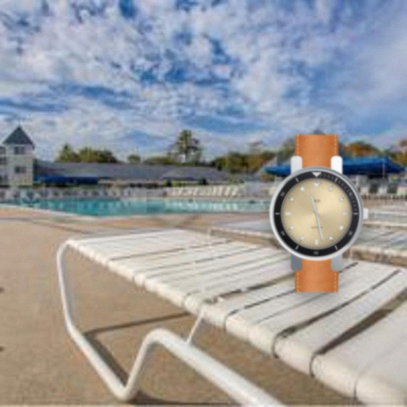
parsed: **11:28**
